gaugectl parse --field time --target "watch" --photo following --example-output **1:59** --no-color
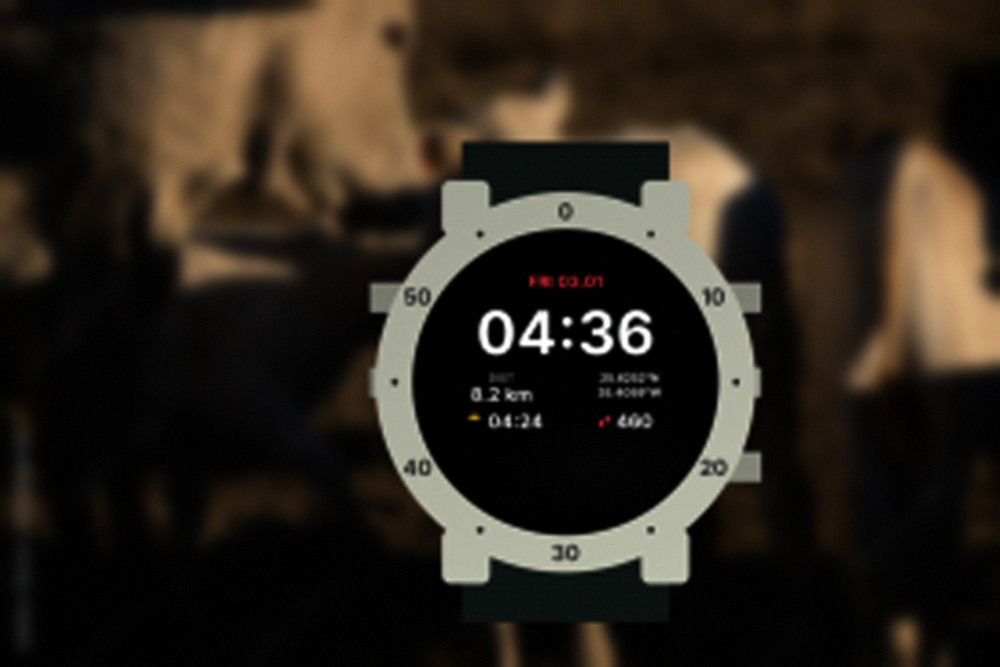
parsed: **4:36**
